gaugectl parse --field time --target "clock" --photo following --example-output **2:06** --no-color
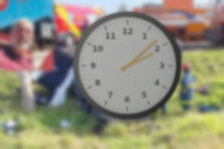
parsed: **2:08**
